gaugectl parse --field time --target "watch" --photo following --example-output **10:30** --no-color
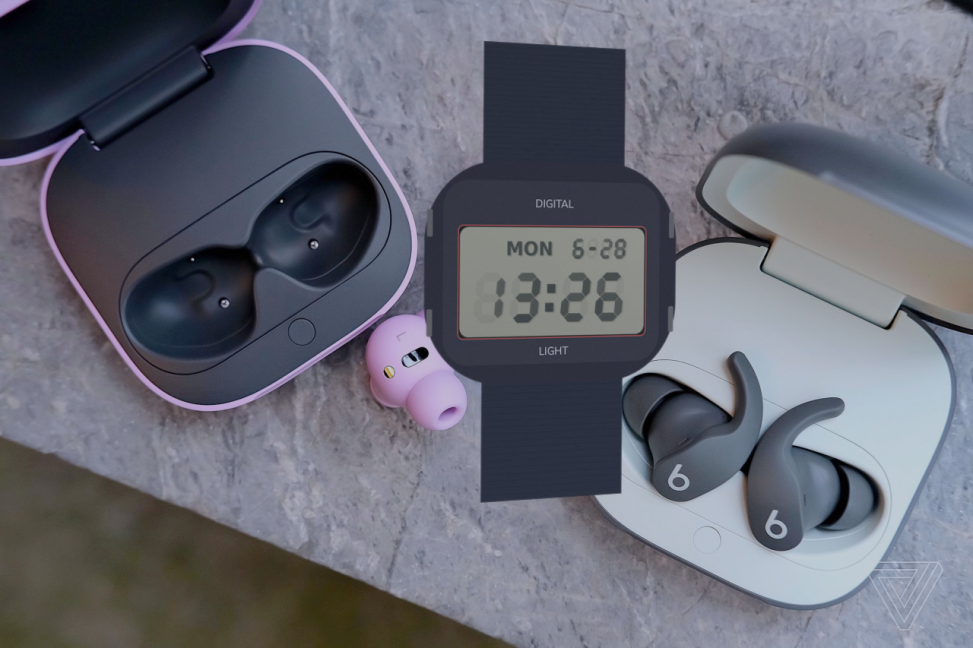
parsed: **13:26**
